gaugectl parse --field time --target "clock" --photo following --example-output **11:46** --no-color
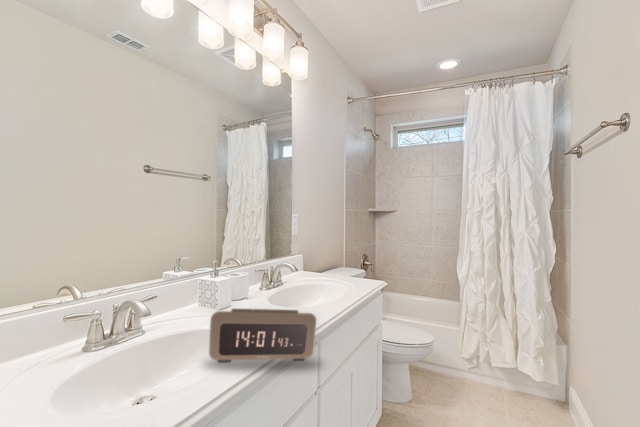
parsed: **14:01**
